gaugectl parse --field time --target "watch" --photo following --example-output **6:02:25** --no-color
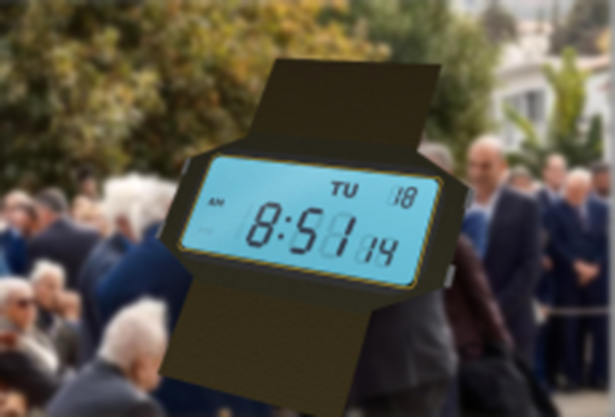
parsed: **8:51:14**
